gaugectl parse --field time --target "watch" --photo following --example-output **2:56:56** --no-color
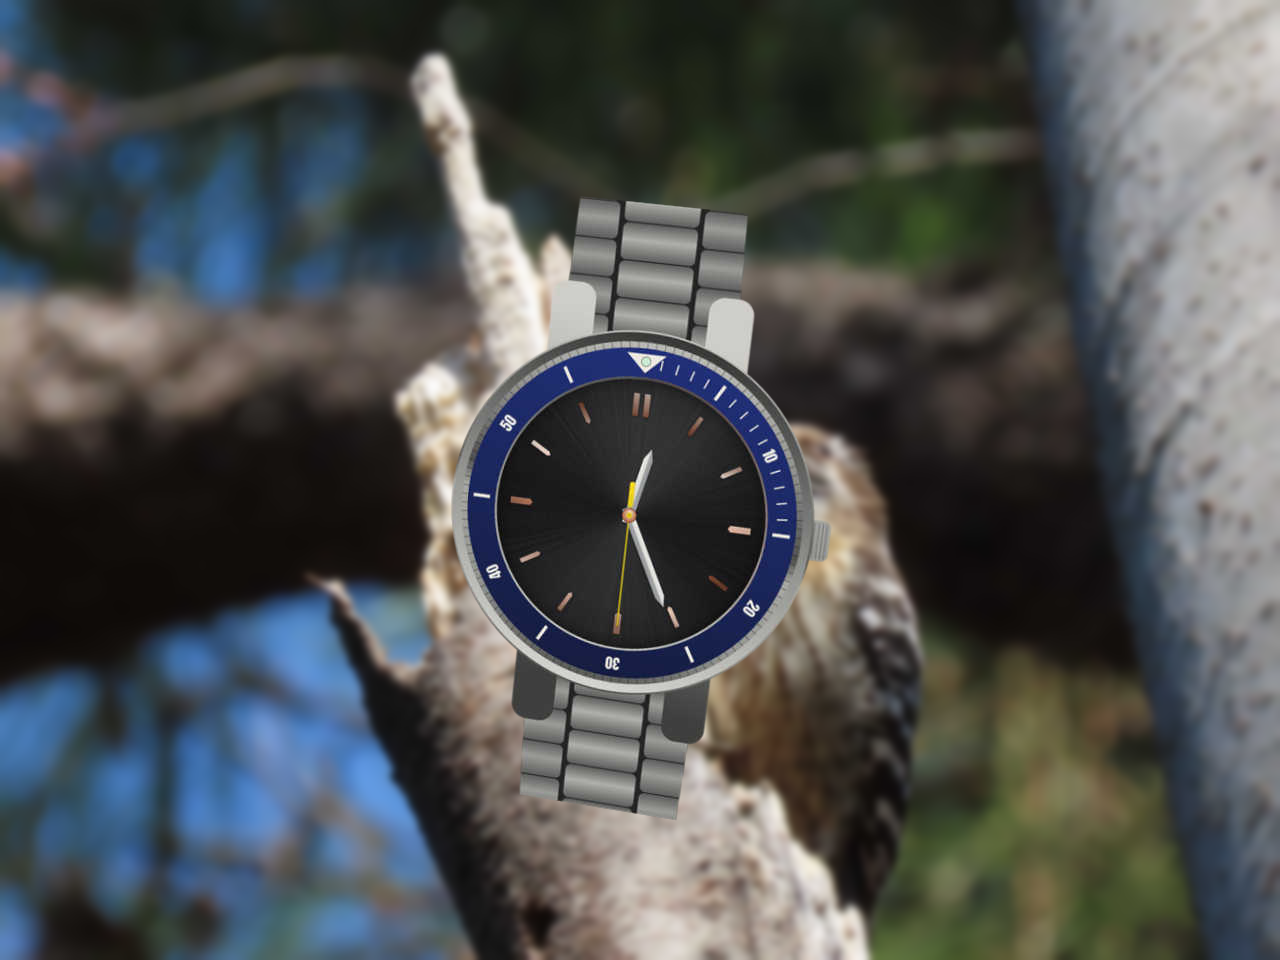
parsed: **12:25:30**
